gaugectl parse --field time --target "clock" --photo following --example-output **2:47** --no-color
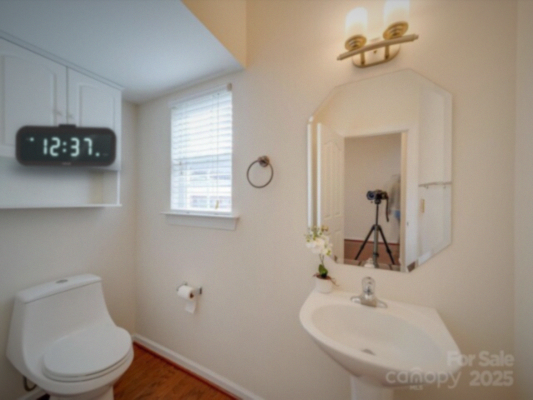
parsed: **12:37**
